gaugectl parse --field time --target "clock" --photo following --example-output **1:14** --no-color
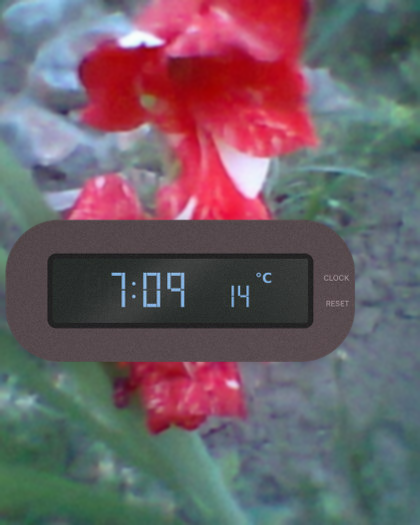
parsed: **7:09**
